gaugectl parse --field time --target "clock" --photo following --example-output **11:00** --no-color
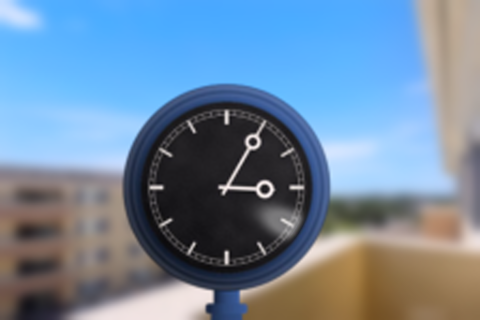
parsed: **3:05**
